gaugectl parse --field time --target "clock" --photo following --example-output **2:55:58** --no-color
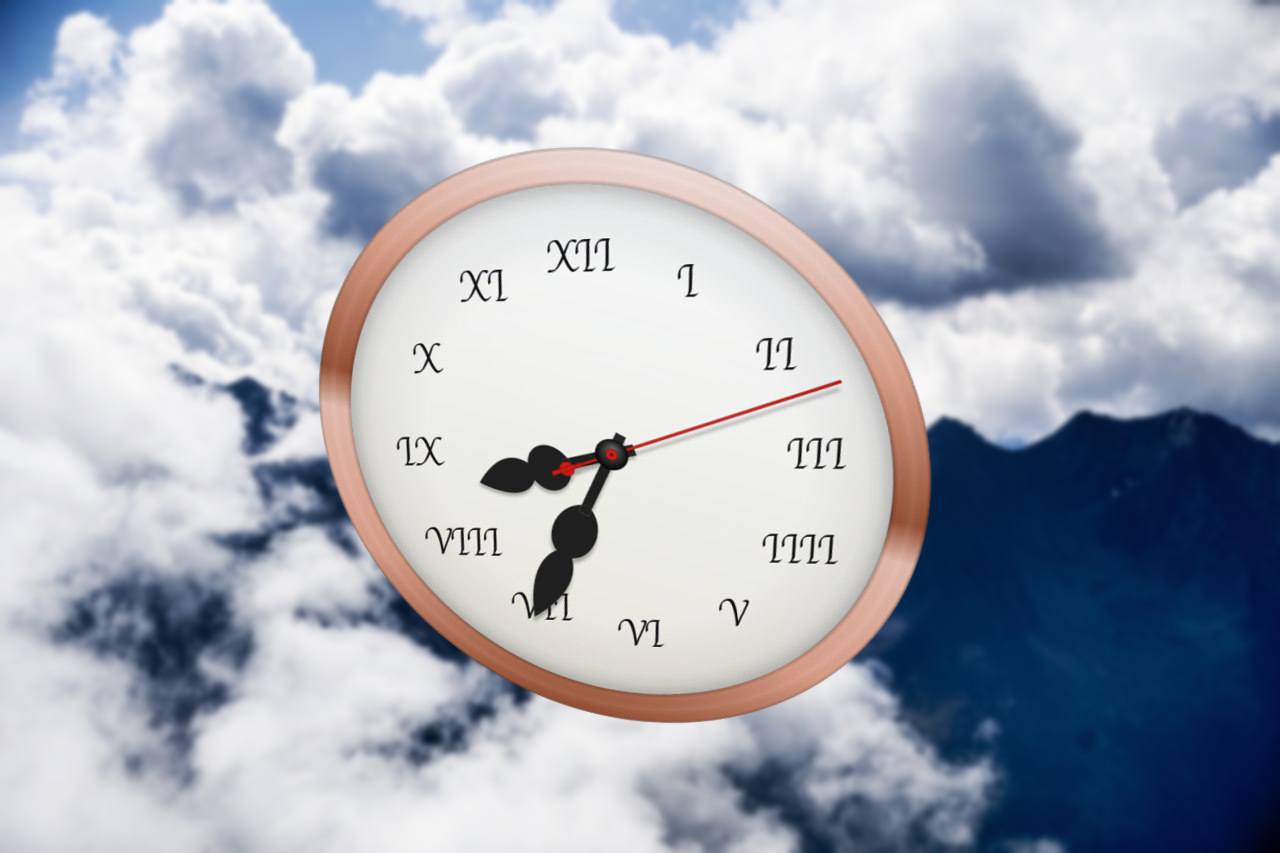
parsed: **8:35:12**
